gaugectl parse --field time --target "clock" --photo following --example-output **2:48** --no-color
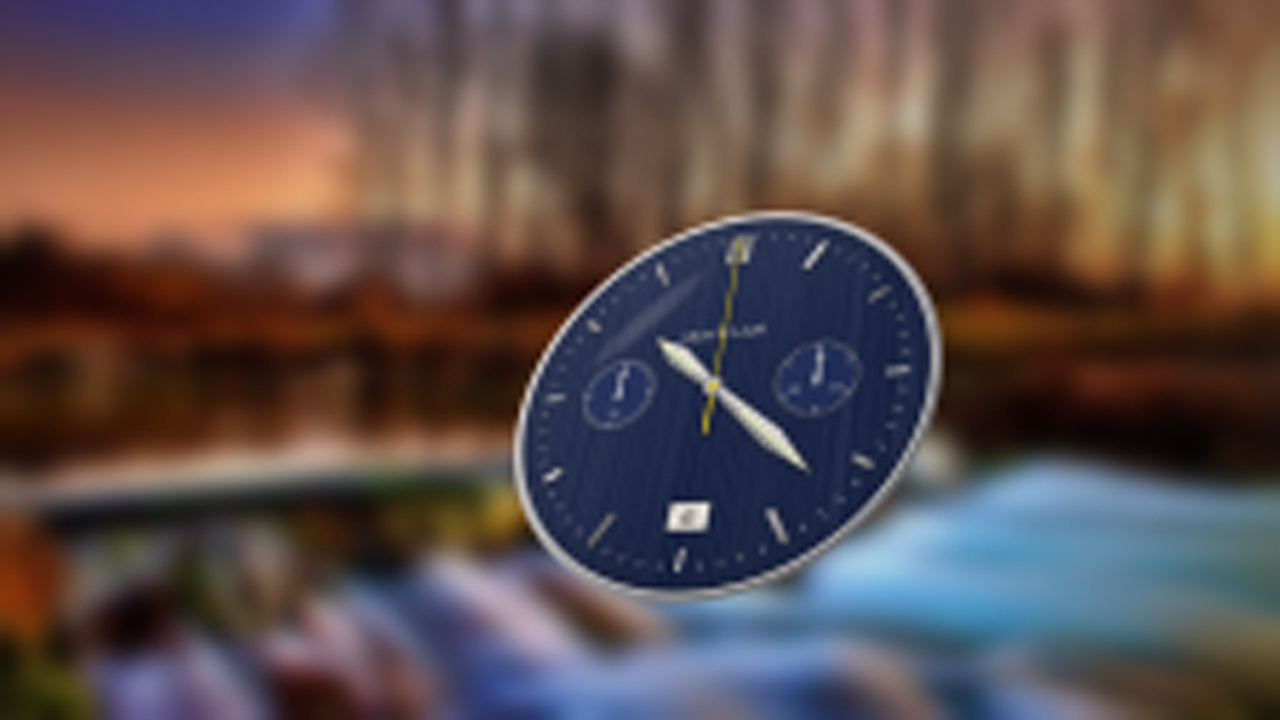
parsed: **10:22**
